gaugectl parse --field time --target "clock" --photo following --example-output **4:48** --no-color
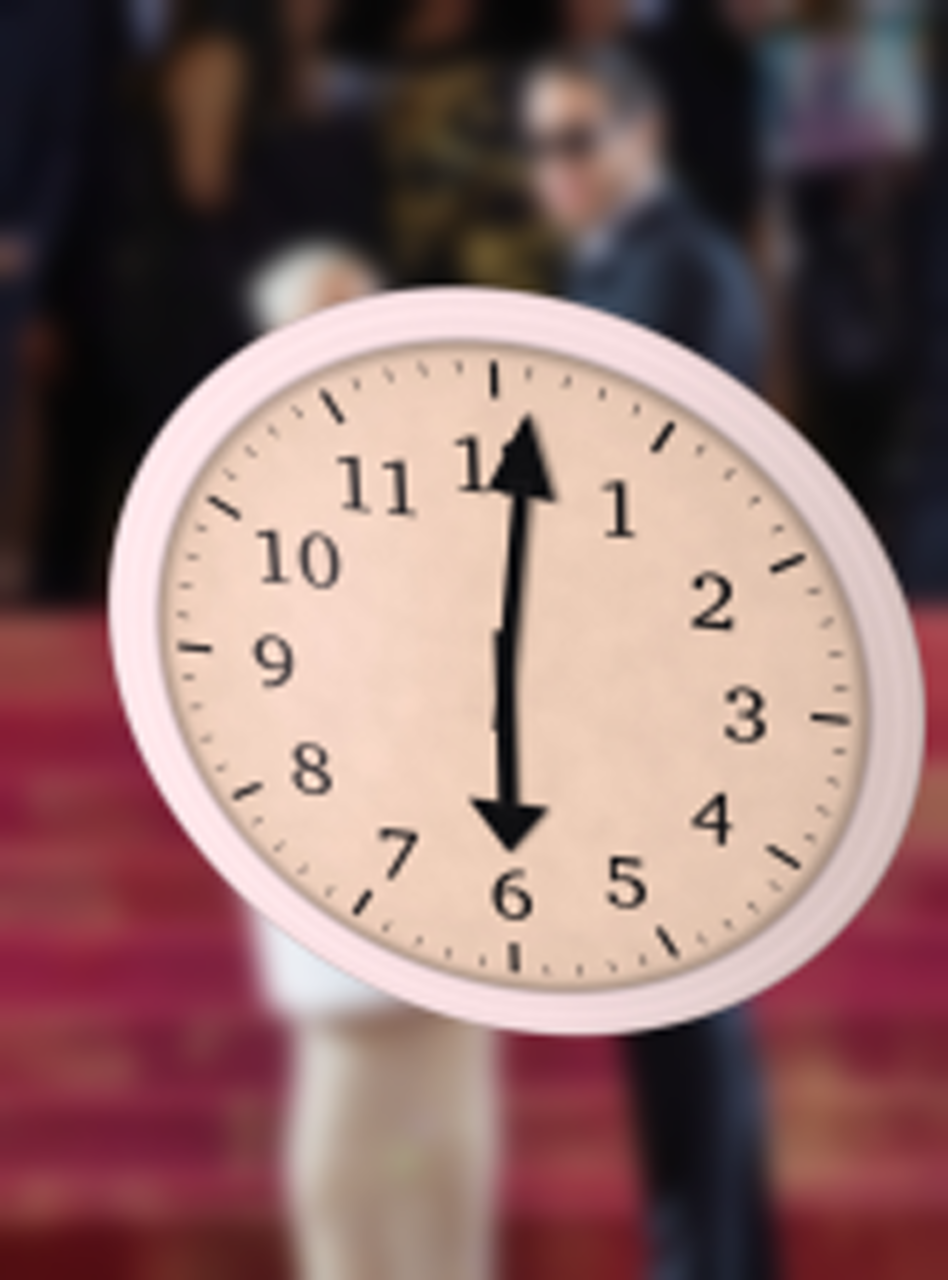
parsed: **6:01**
